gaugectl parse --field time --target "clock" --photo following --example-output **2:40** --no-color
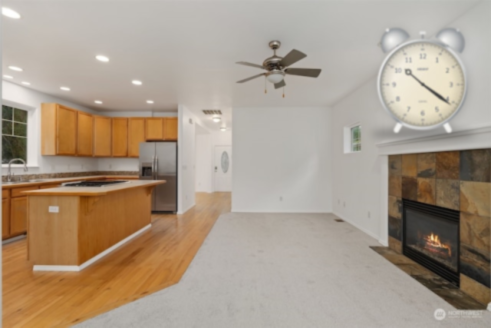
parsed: **10:21**
